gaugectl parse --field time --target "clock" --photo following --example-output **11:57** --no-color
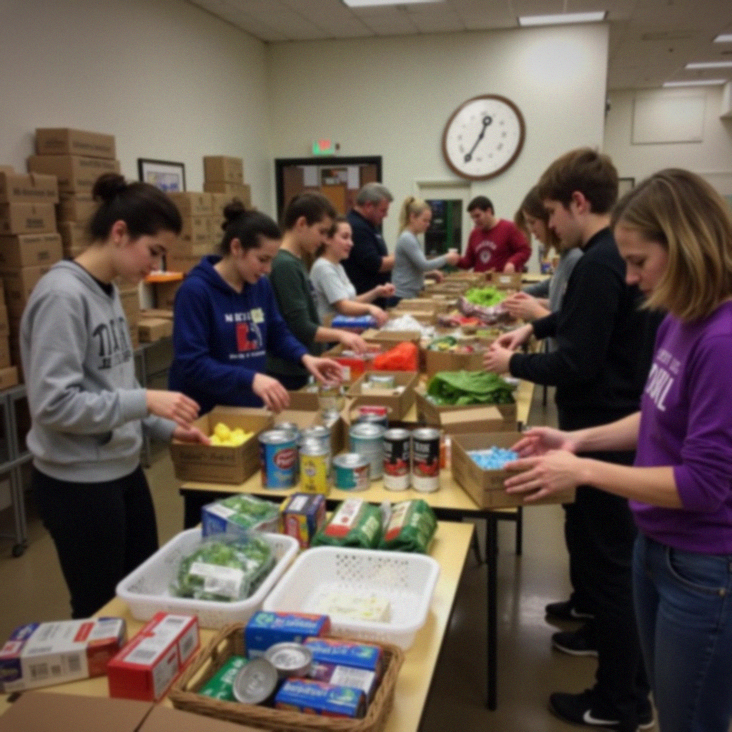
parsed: **12:35**
